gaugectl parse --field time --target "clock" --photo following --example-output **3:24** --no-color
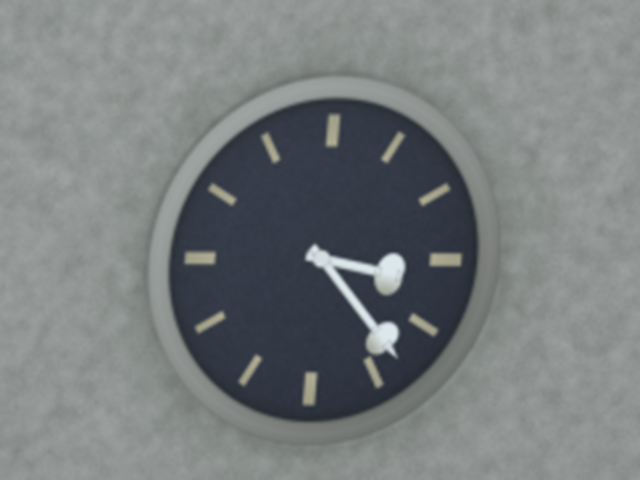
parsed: **3:23**
